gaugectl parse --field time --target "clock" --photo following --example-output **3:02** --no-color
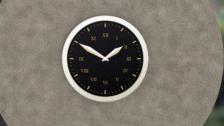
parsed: **1:50**
